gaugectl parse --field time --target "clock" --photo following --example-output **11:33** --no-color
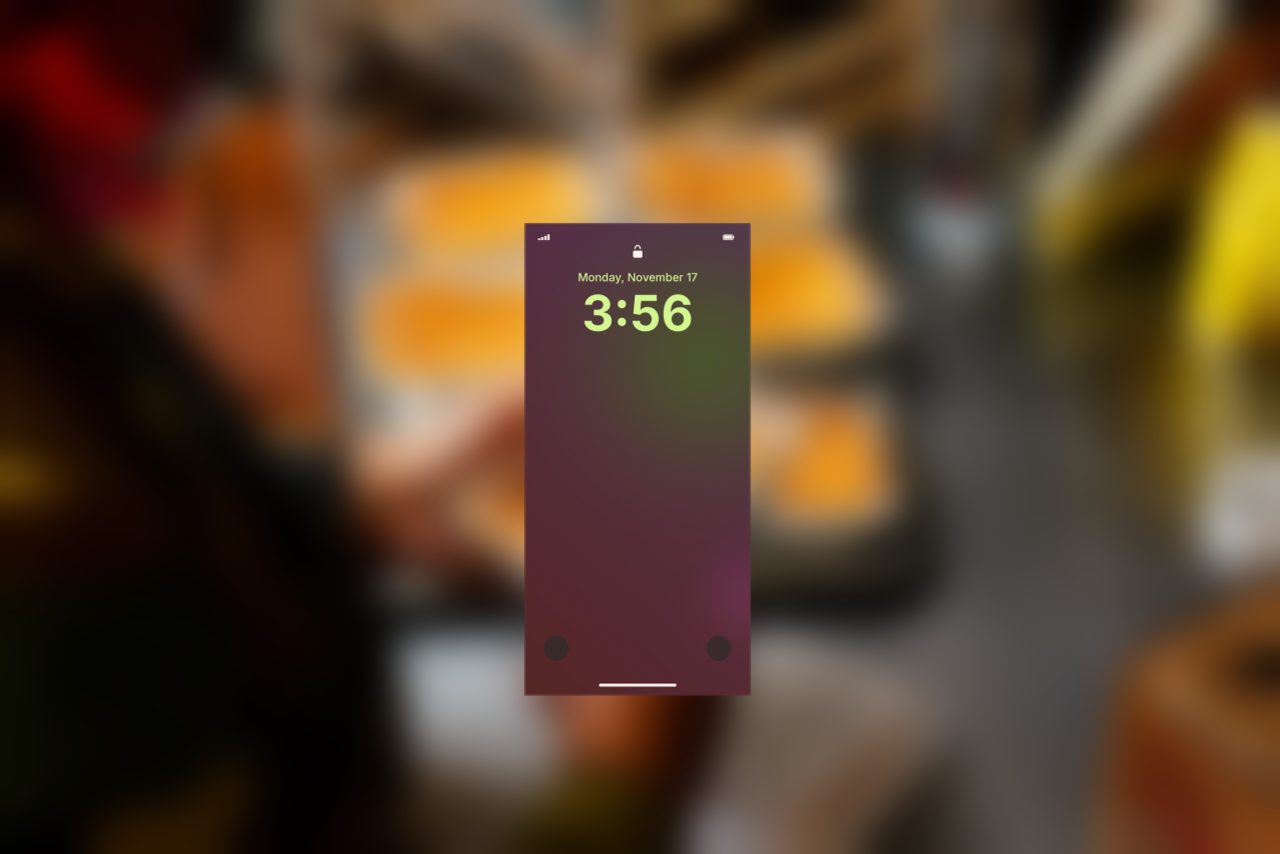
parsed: **3:56**
